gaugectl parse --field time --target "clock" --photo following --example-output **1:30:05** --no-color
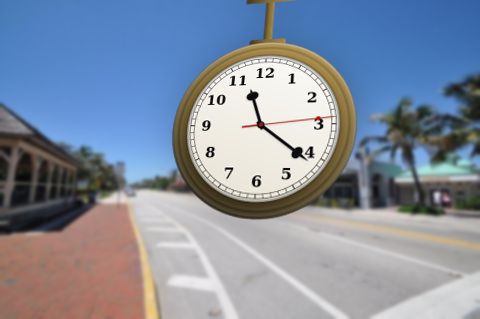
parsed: **11:21:14**
